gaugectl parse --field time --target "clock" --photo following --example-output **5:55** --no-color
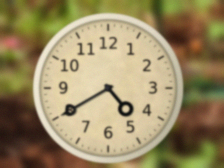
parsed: **4:40**
